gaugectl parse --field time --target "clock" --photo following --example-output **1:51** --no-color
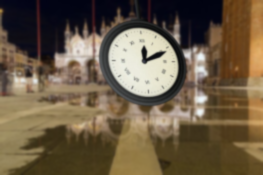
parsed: **12:11**
